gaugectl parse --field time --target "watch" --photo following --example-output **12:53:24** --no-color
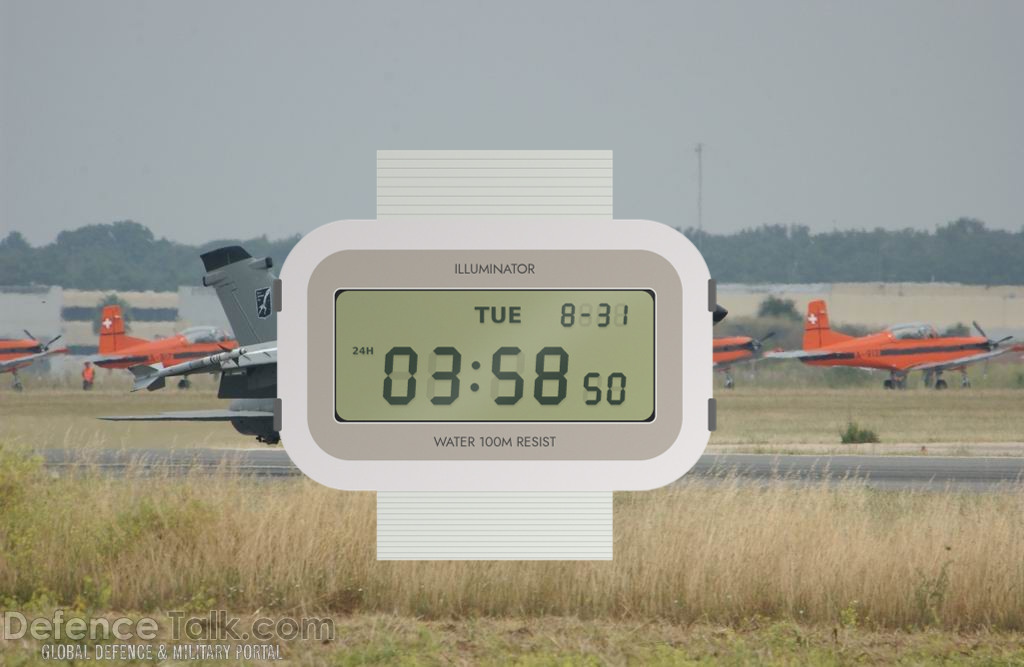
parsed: **3:58:50**
